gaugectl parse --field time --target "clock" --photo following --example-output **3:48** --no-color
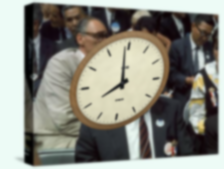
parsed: **7:59**
